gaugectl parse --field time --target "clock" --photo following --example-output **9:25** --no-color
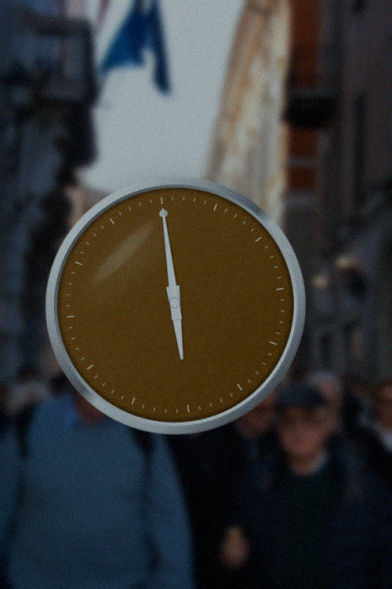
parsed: **6:00**
